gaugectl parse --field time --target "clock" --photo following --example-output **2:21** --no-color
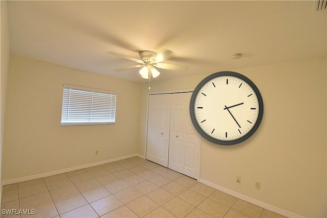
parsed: **2:24**
